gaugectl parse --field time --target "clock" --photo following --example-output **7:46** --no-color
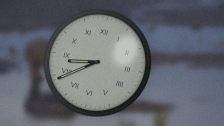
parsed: **8:39**
